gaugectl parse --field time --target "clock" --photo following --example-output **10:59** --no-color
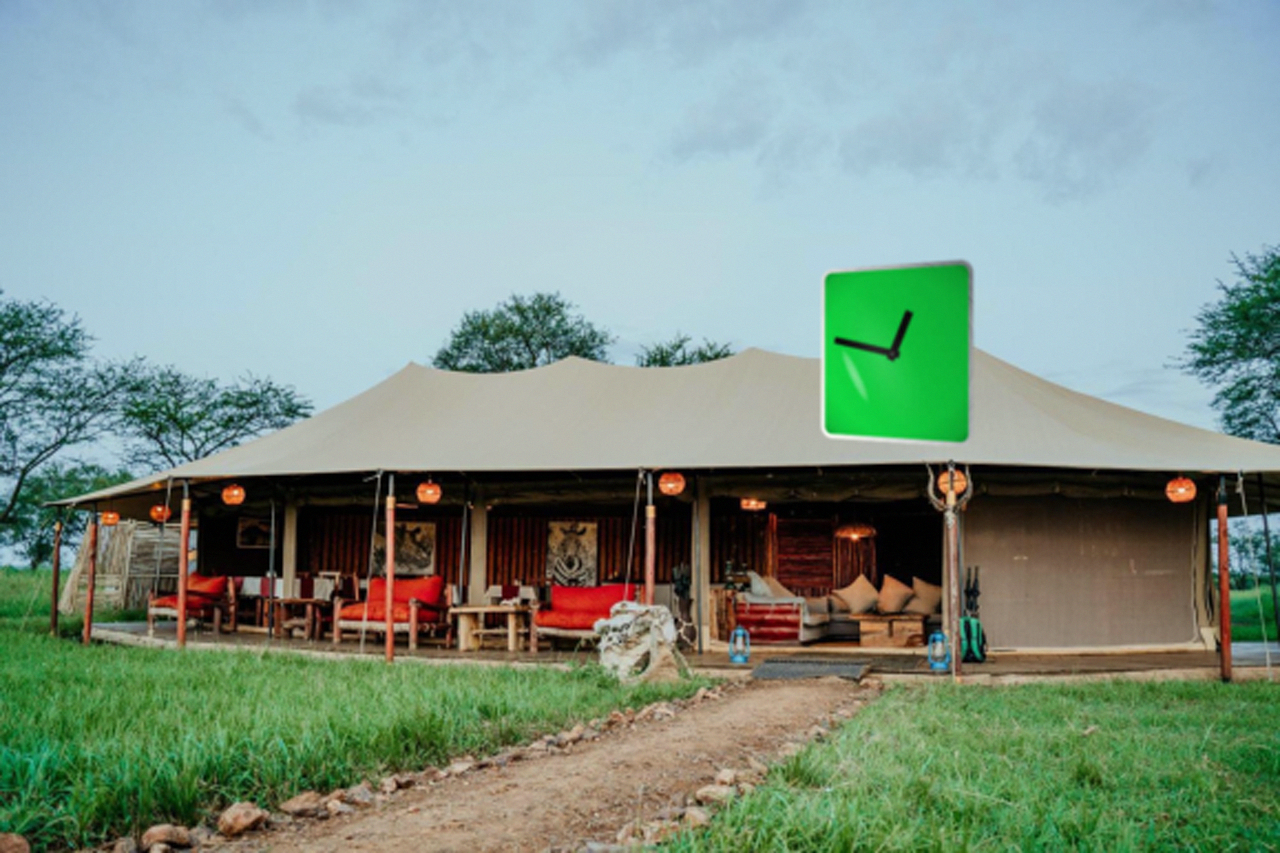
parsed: **12:47**
